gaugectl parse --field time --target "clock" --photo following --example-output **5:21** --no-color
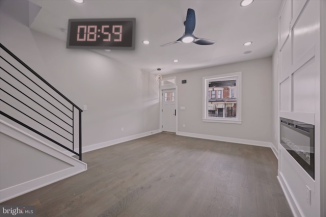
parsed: **8:59**
